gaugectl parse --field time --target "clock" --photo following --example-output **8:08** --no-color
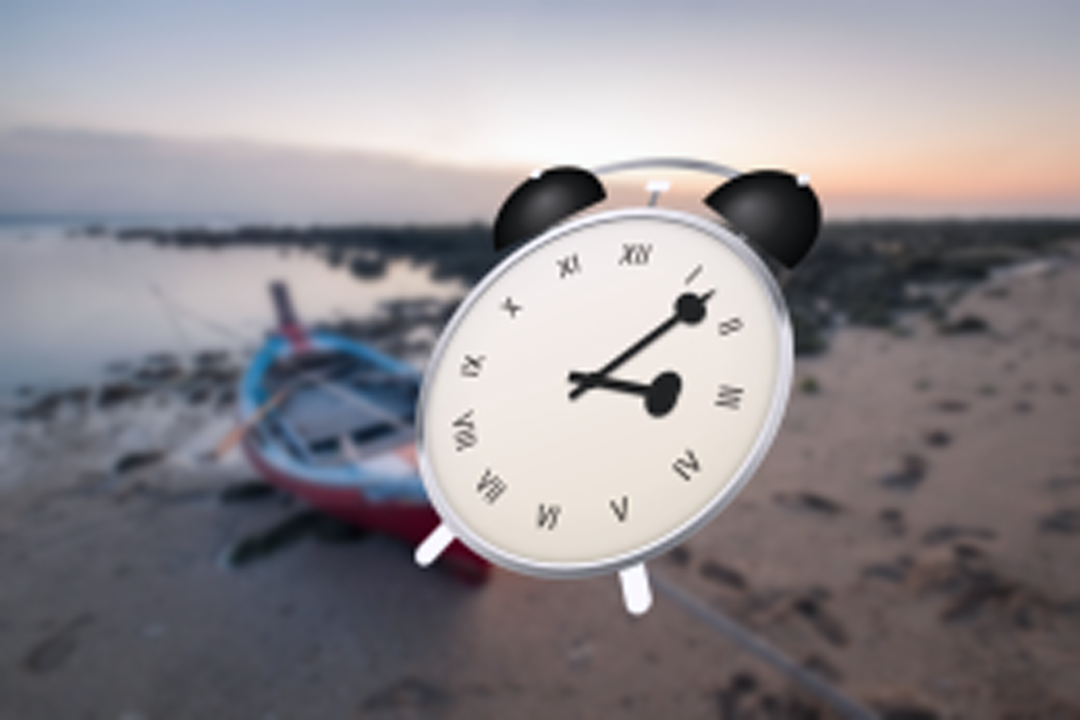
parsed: **3:07**
